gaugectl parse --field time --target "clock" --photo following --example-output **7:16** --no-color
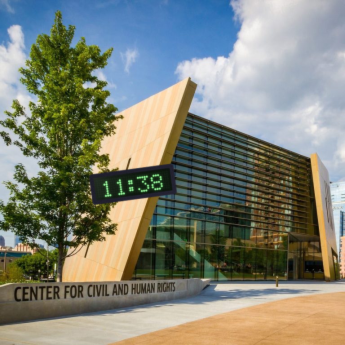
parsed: **11:38**
